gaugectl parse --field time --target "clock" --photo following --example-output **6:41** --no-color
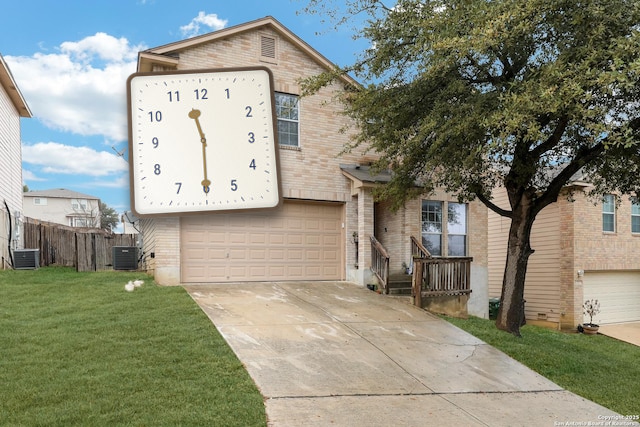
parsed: **11:30**
